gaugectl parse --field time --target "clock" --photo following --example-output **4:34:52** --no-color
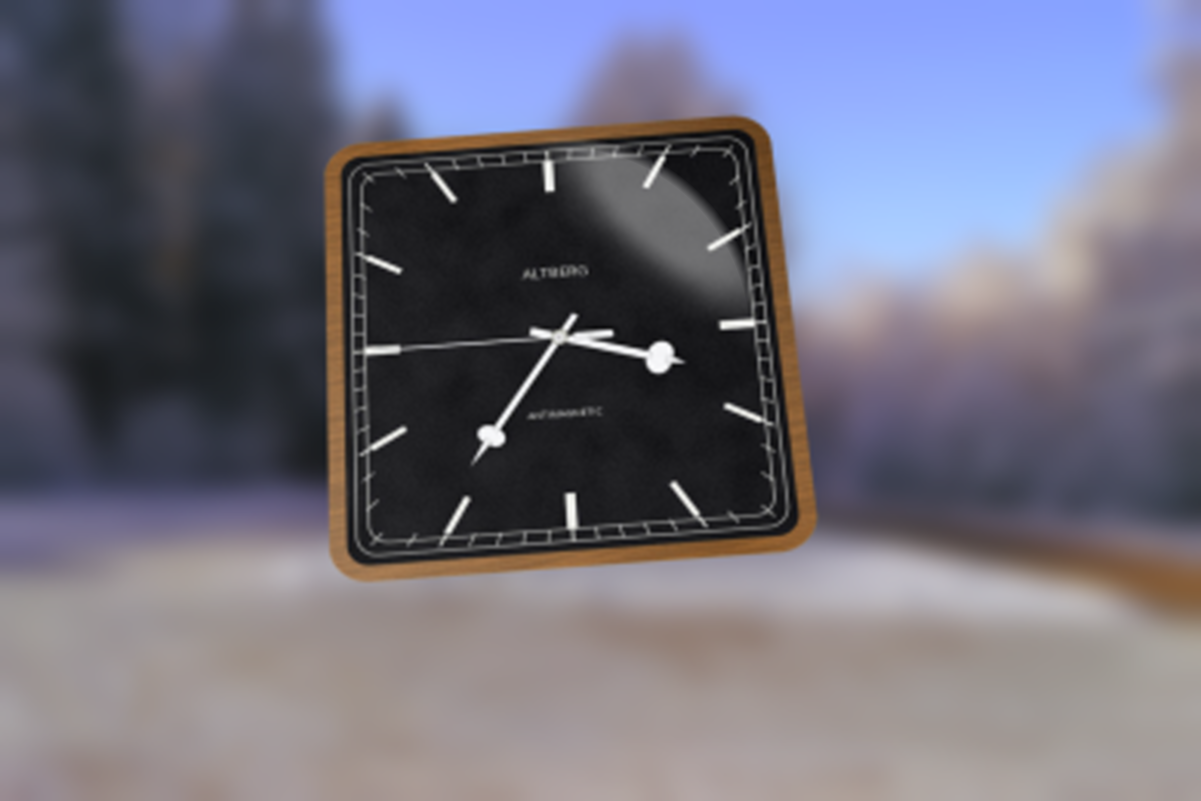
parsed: **3:35:45**
